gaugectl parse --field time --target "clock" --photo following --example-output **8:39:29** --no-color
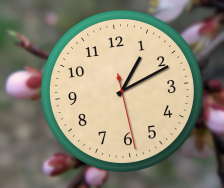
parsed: **1:11:29**
